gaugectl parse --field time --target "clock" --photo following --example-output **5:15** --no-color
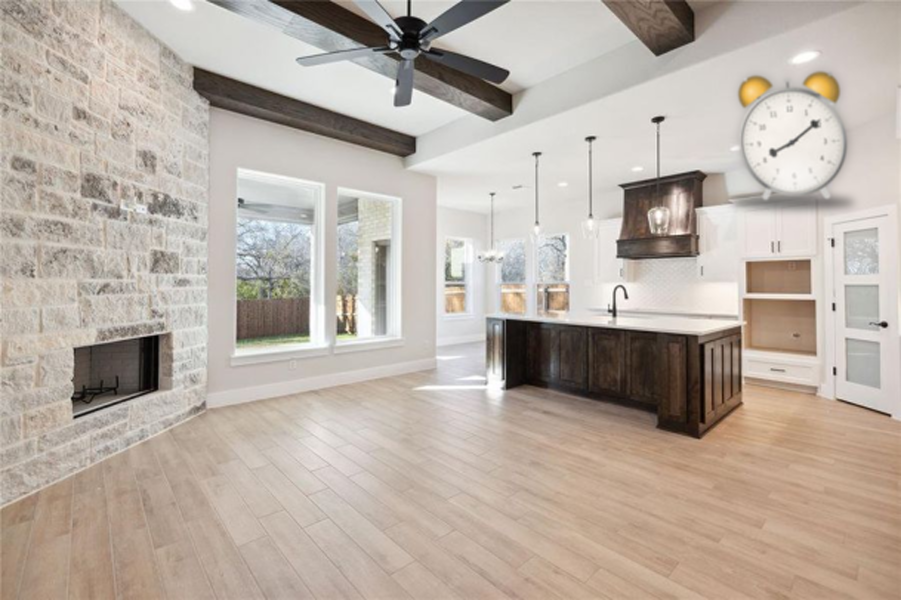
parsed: **8:09**
